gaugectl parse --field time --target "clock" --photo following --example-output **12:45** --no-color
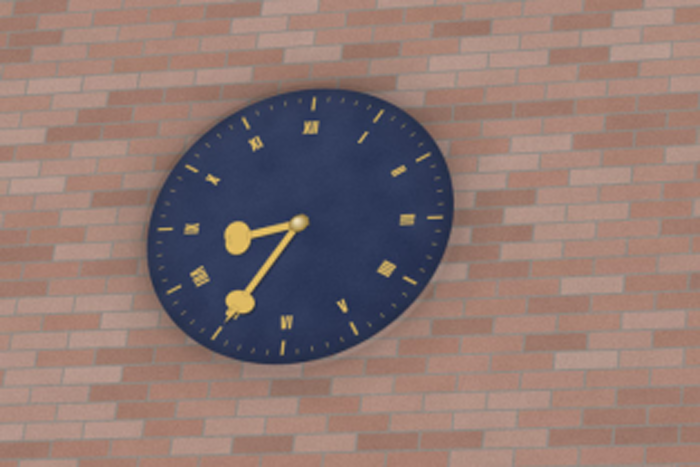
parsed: **8:35**
